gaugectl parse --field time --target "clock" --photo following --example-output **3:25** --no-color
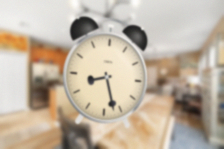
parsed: **8:27**
